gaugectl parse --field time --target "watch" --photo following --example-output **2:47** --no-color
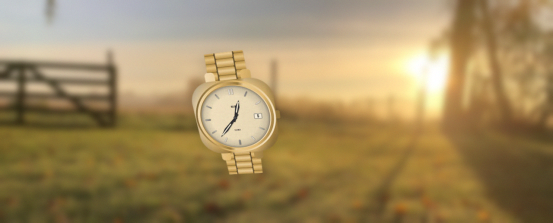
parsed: **12:37**
